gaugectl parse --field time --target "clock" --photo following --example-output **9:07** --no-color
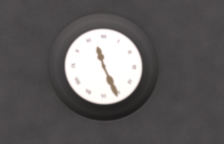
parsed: **11:26**
